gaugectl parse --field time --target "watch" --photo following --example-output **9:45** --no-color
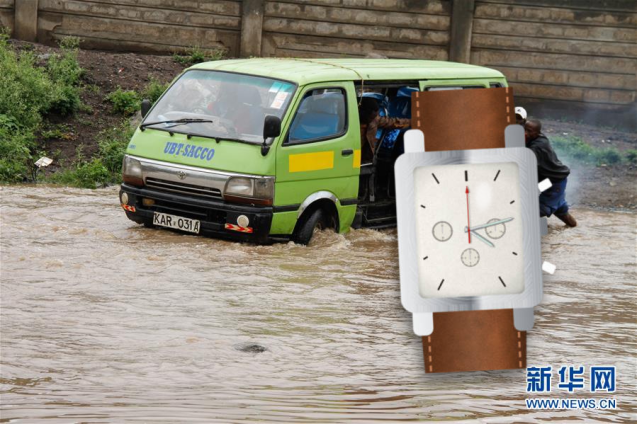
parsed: **4:13**
